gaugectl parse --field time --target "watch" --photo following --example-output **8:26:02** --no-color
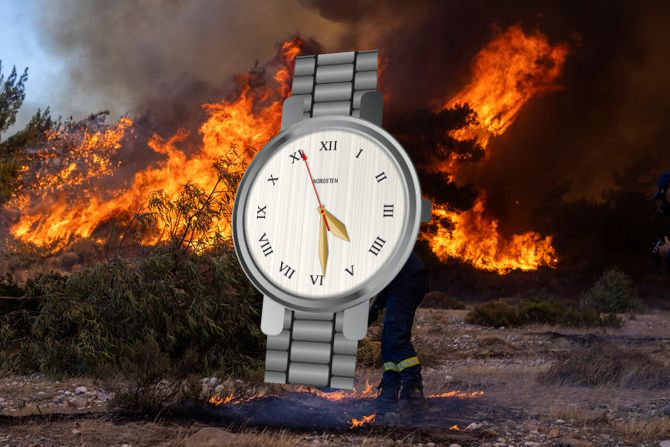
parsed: **4:28:56**
